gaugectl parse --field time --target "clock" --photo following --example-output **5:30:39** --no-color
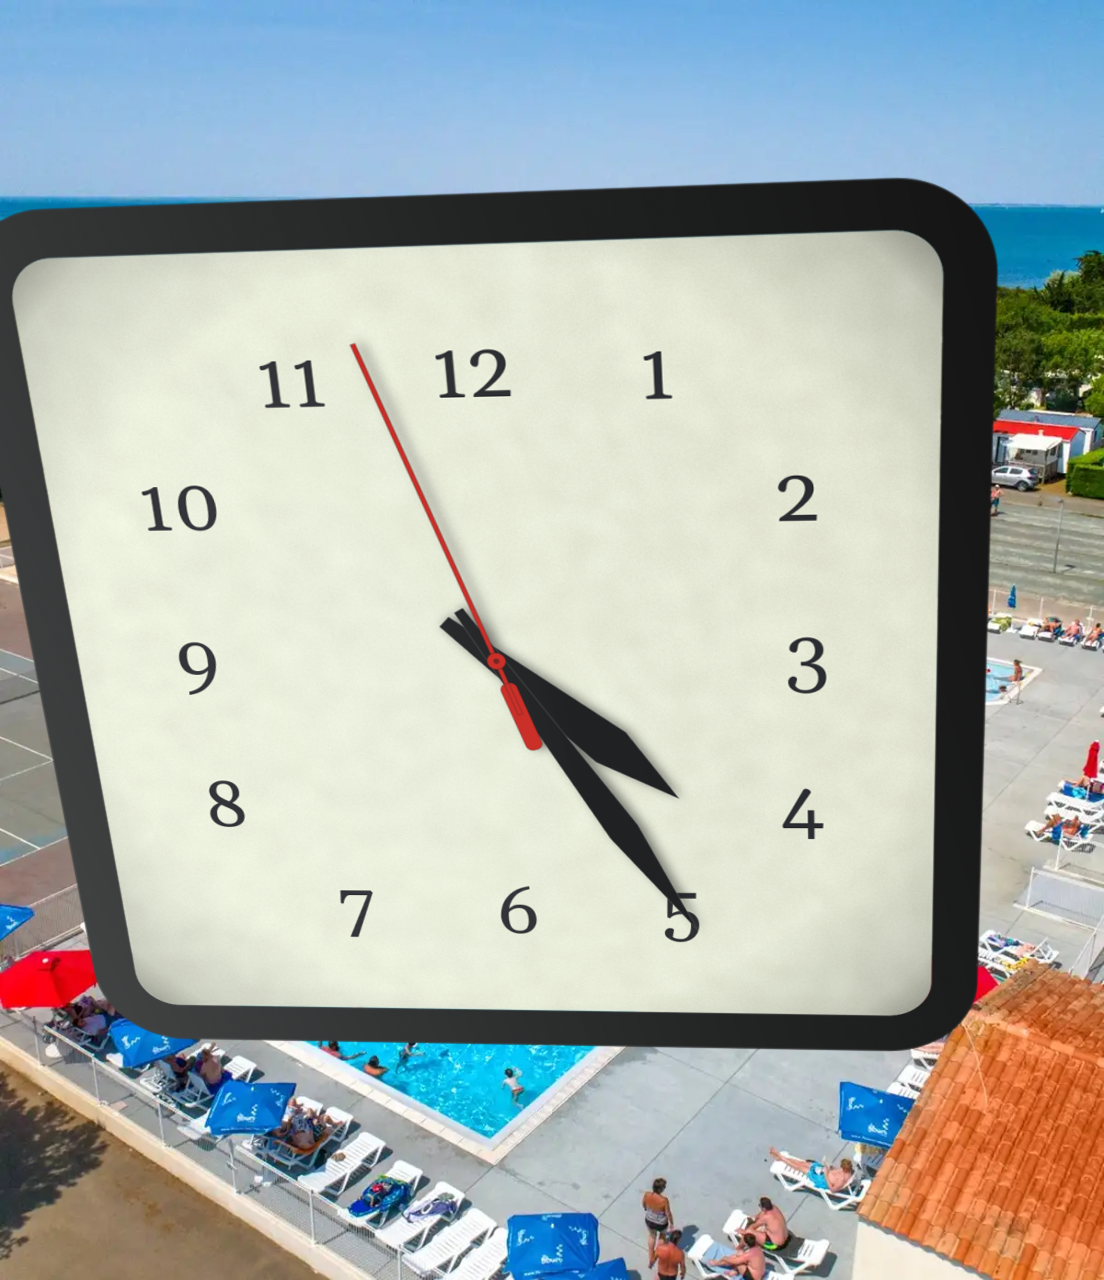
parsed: **4:24:57**
